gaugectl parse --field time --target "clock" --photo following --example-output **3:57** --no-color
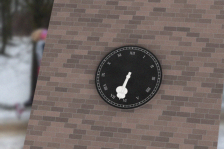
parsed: **6:32**
